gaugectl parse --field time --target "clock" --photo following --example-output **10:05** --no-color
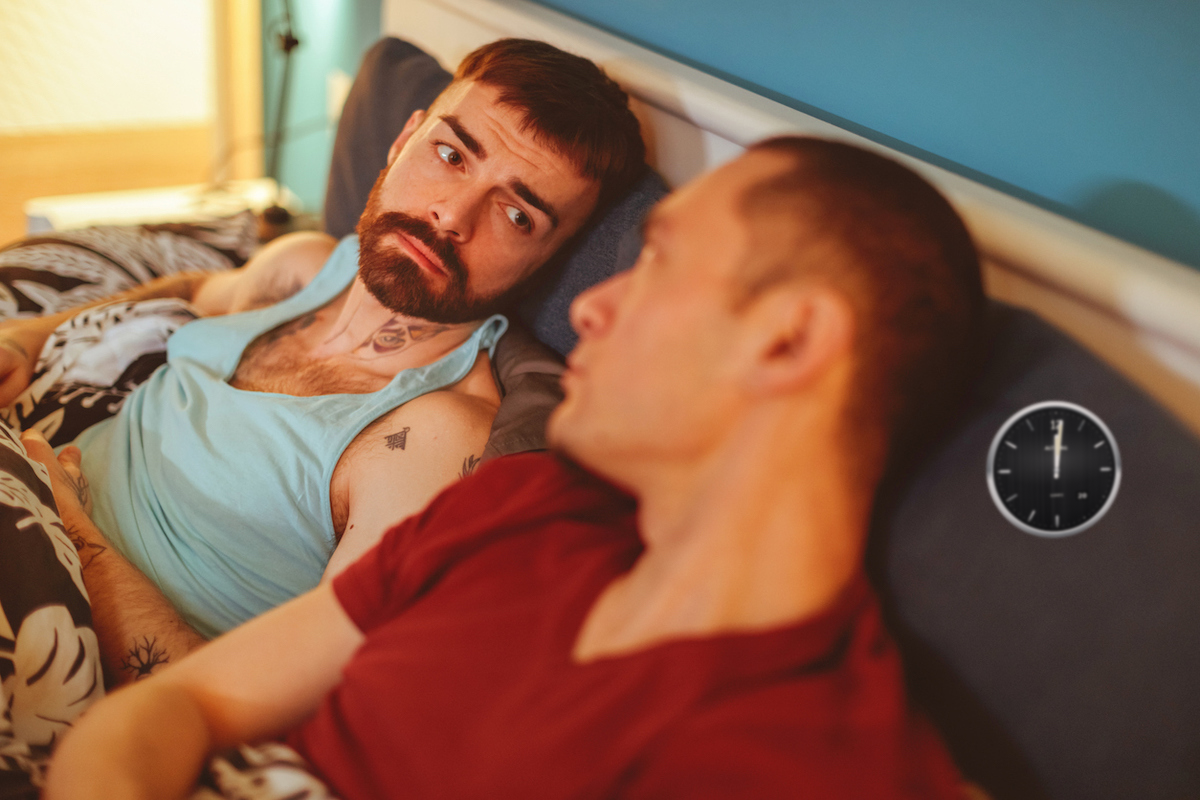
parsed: **12:01**
